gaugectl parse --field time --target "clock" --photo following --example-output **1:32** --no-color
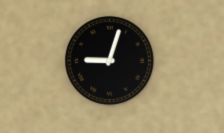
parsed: **9:03**
